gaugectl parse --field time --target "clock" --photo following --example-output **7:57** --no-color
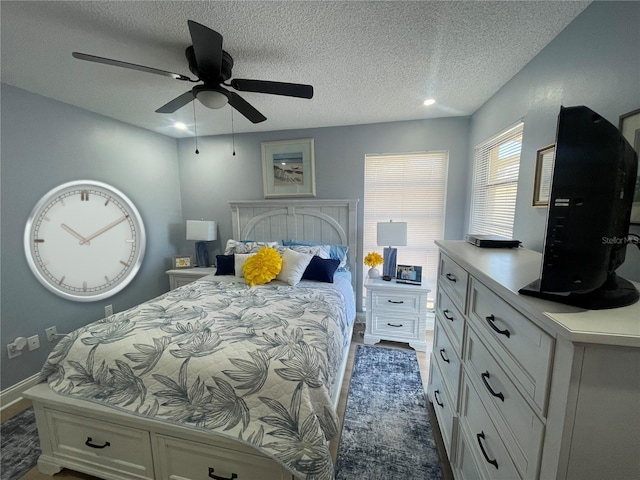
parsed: **10:10**
